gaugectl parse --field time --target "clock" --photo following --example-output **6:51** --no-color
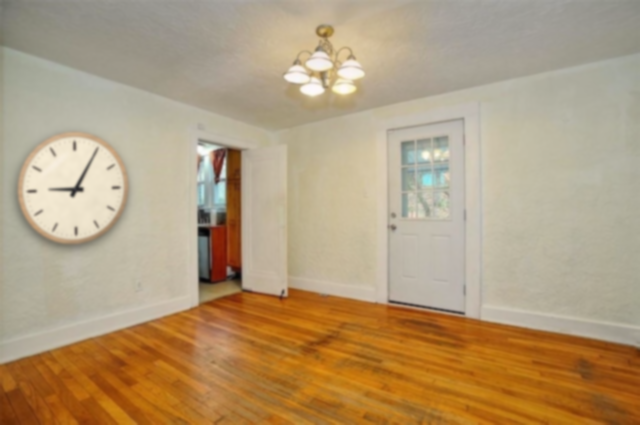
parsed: **9:05**
